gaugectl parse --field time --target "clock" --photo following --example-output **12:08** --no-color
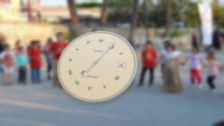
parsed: **7:05**
